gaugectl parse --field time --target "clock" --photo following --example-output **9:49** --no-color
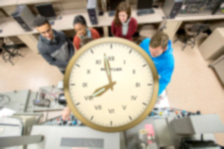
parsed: **7:58**
